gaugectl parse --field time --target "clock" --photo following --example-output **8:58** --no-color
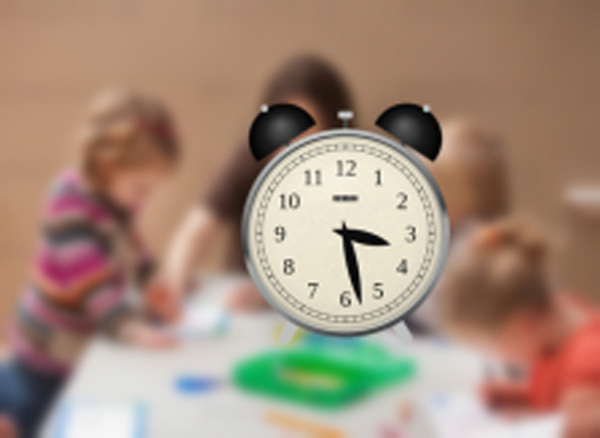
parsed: **3:28**
